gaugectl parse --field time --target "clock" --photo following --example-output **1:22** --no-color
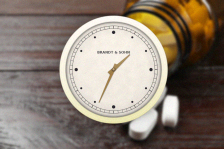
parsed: **1:34**
